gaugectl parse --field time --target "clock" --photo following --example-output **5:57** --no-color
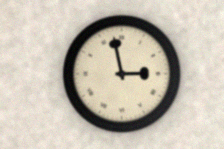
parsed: **2:58**
